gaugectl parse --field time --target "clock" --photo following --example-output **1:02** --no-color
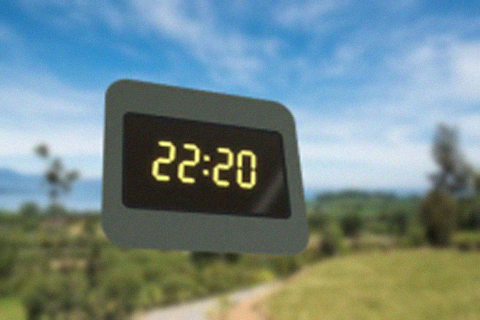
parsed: **22:20**
